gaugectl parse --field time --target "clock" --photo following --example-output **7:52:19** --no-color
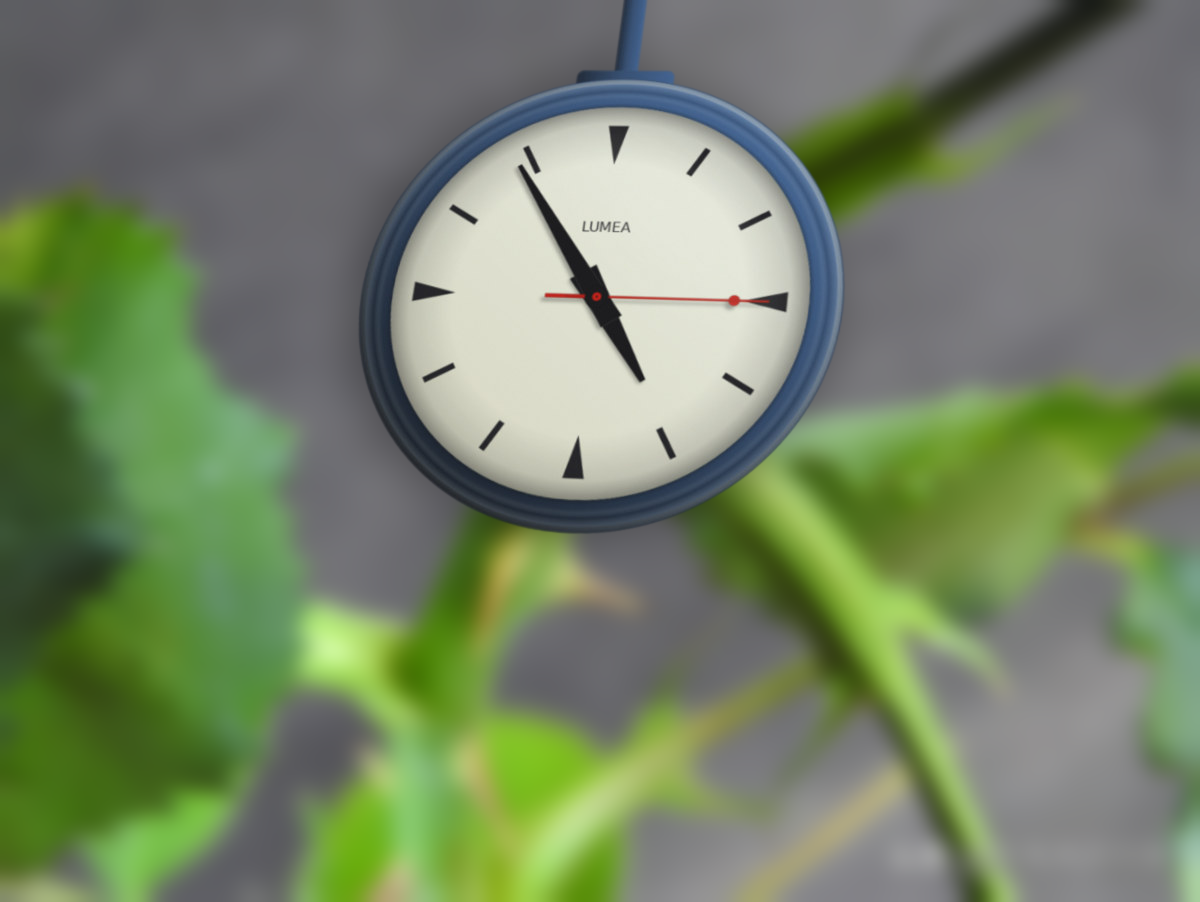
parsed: **4:54:15**
